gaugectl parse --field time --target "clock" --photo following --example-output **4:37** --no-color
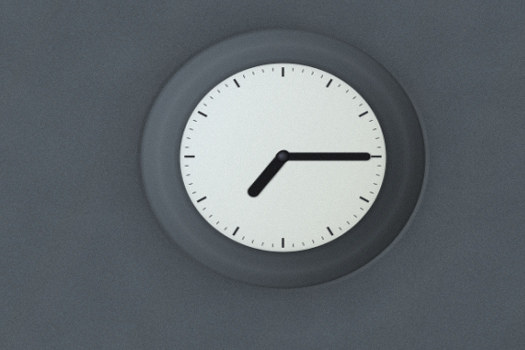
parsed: **7:15**
